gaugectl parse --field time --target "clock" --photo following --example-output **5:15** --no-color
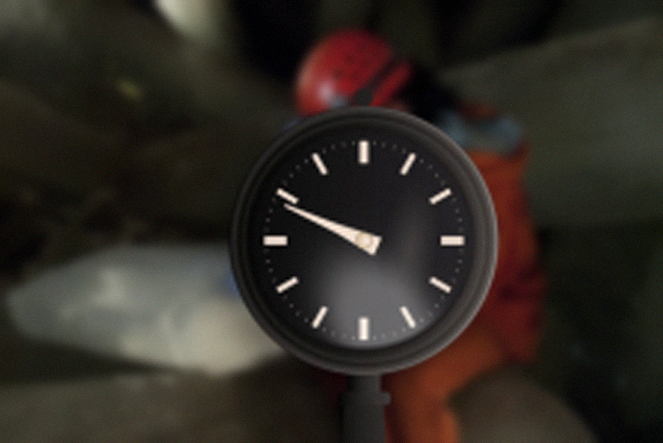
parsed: **9:49**
